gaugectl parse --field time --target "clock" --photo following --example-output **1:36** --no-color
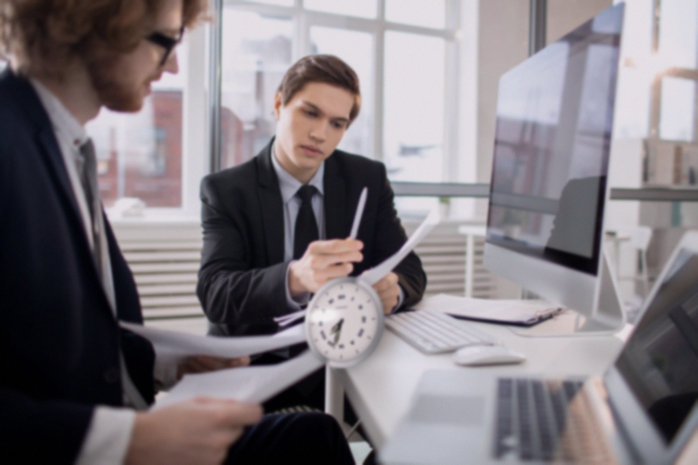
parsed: **7:33**
